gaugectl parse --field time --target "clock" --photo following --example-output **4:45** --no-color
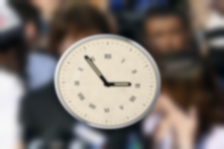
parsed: **2:54**
